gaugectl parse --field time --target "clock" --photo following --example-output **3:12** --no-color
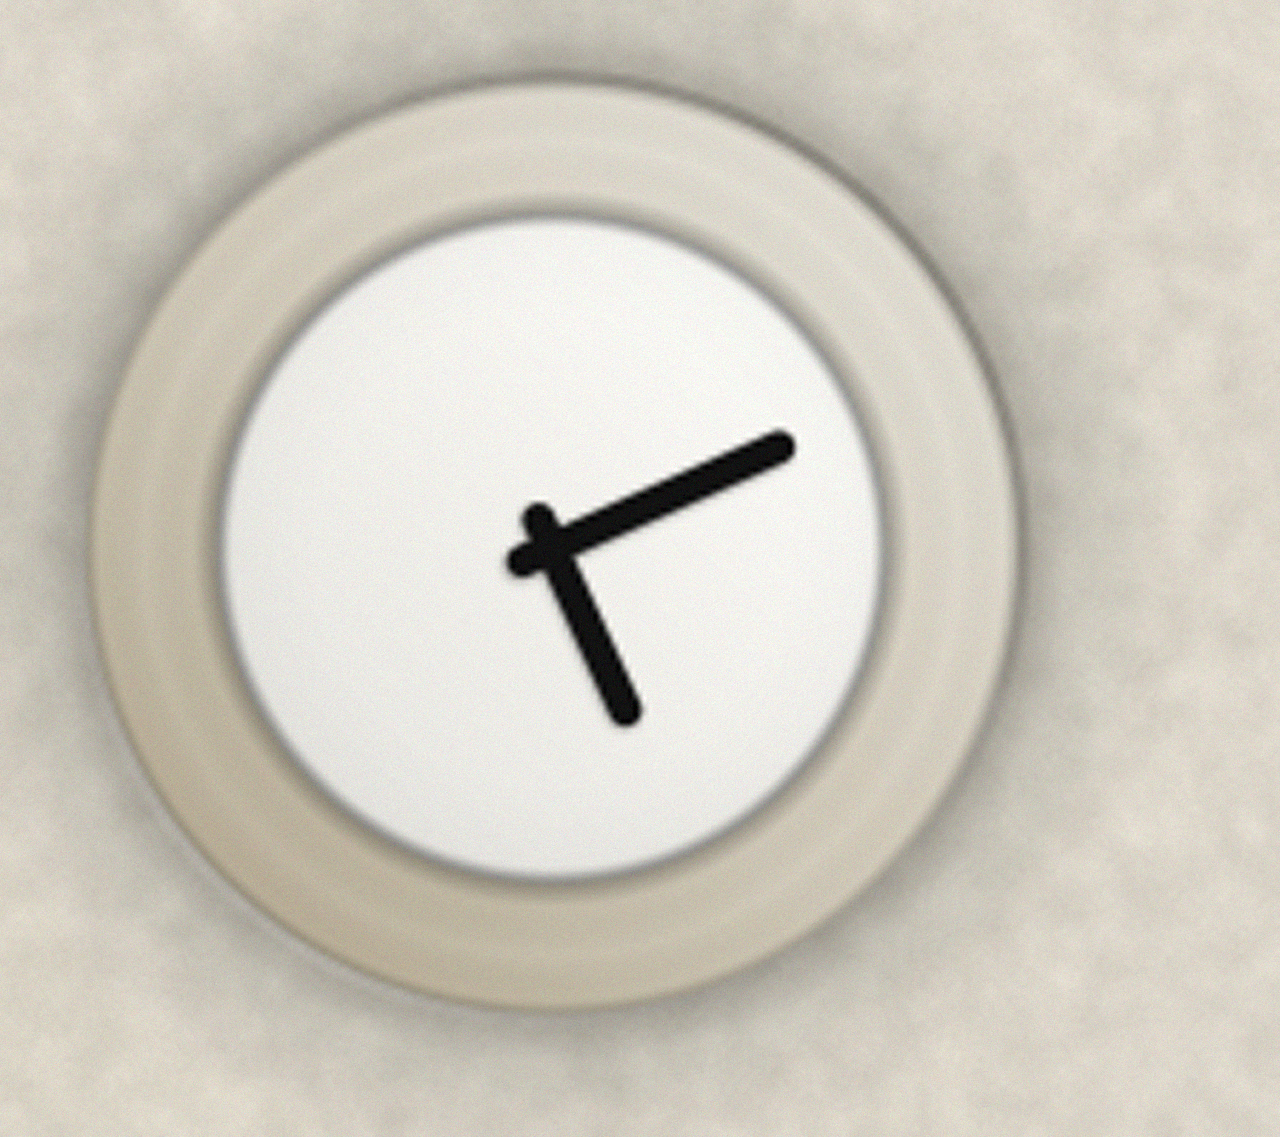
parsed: **5:11**
